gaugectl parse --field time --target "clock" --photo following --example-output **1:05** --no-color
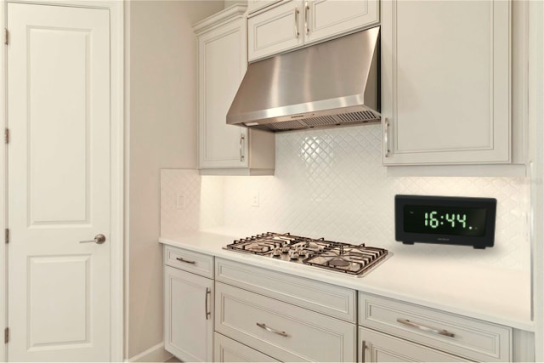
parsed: **16:44**
